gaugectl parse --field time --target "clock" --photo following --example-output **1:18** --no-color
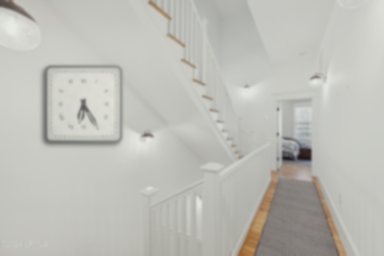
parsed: **6:25**
